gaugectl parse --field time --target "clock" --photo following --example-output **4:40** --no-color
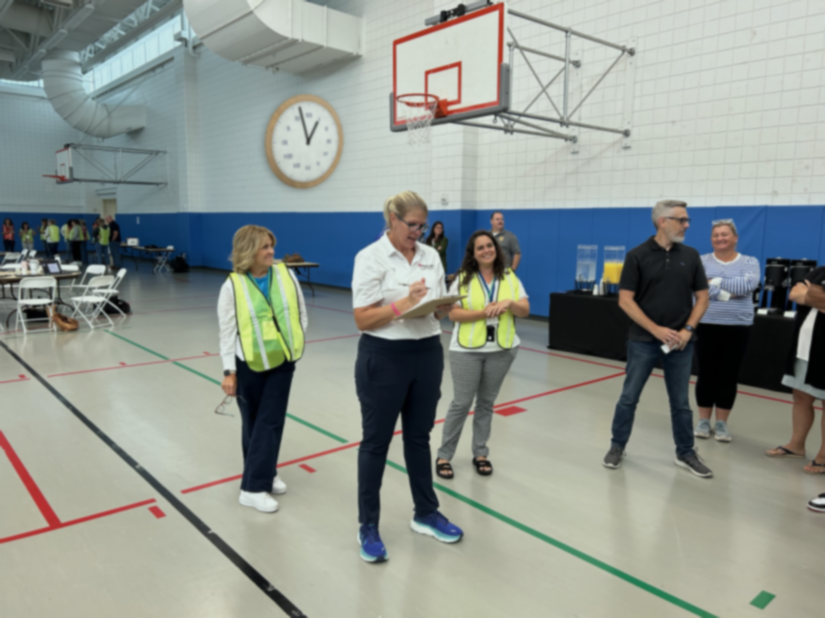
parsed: **12:57**
